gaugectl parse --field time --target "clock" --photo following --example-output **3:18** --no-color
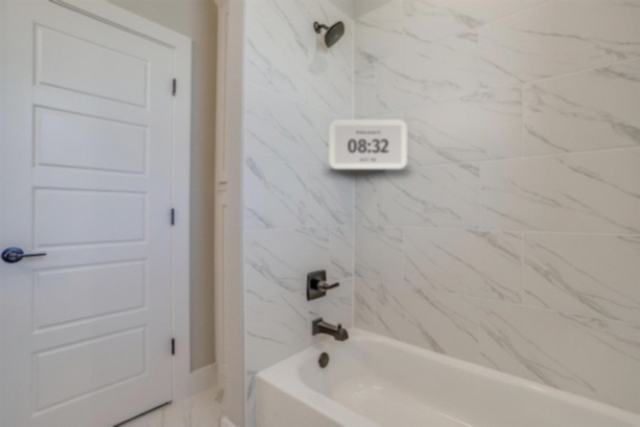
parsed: **8:32**
